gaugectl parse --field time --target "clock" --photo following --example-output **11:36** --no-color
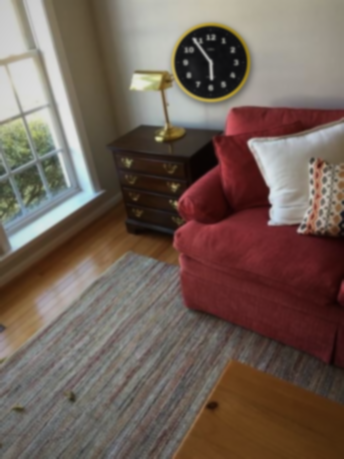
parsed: **5:54**
